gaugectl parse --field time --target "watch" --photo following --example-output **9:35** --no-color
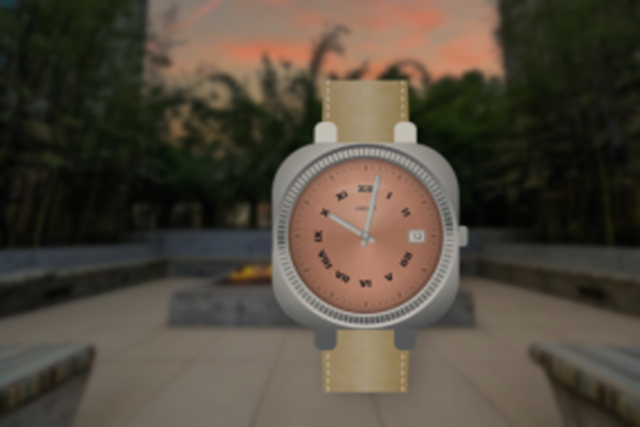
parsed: **10:02**
